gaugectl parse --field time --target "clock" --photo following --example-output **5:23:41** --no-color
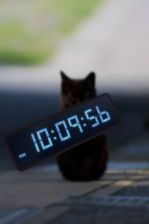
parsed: **10:09:56**
